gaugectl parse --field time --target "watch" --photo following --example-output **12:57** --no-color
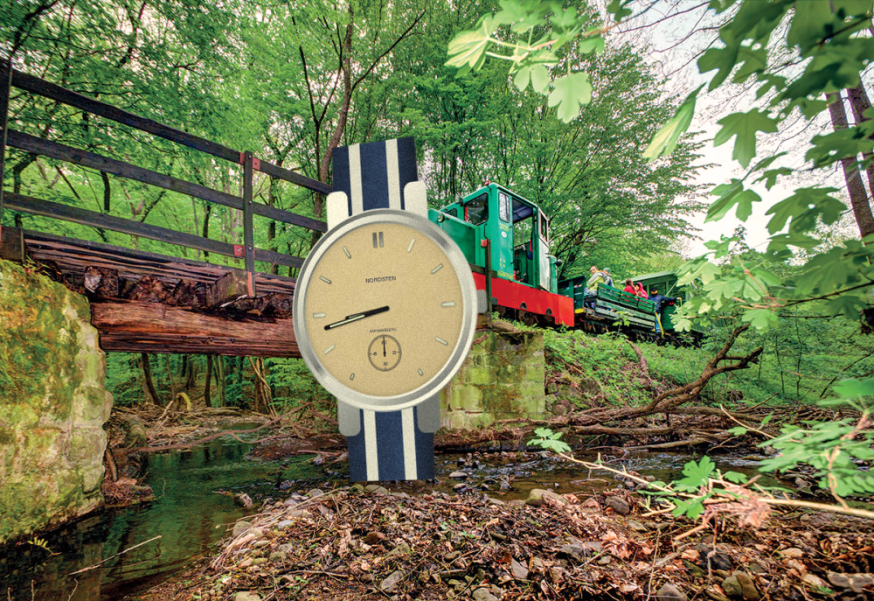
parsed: **8:43**
